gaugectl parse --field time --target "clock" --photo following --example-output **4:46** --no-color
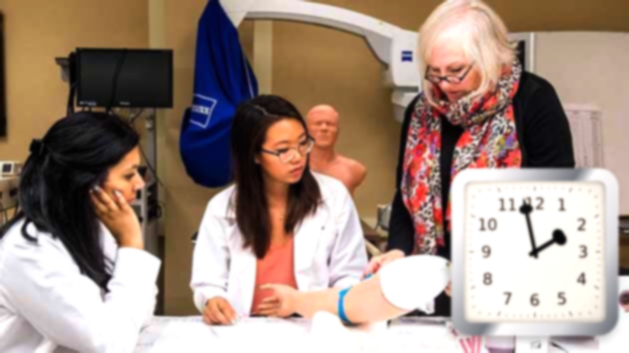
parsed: **1:58**
